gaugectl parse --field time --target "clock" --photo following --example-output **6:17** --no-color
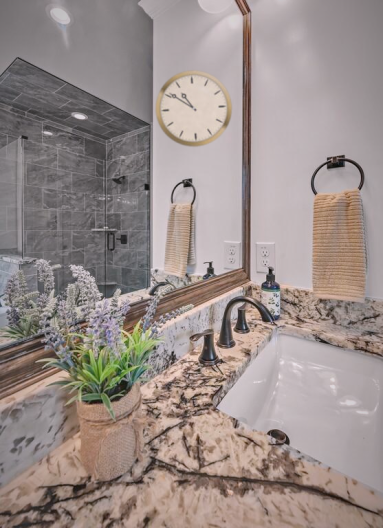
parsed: **10:51**
